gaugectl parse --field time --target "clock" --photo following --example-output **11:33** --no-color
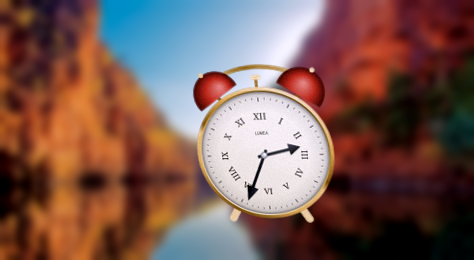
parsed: **2:34**
